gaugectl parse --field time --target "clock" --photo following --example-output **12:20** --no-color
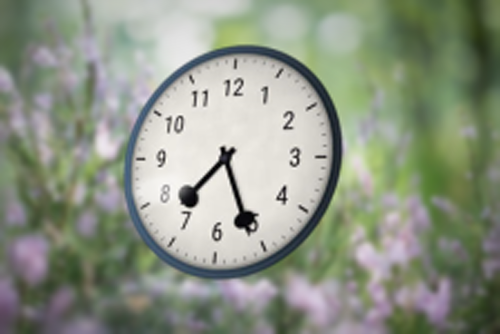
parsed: **7:26**
